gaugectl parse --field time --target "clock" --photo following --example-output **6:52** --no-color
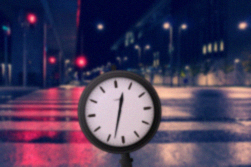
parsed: **12:33**
